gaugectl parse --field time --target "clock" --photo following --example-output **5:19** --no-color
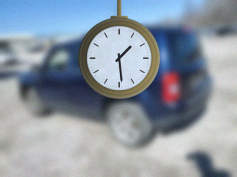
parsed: **1:29**
